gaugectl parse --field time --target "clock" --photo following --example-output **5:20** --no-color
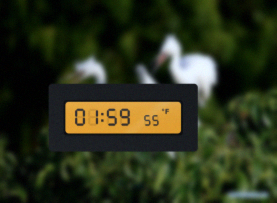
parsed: **1:59**
